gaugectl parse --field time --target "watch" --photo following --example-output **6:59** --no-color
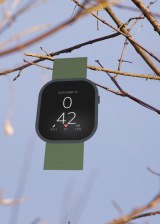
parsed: **0:42**
